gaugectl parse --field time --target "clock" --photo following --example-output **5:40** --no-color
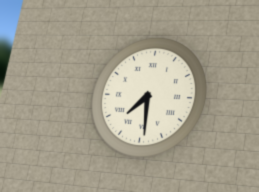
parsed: **7:29**
